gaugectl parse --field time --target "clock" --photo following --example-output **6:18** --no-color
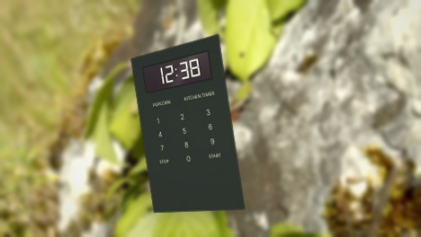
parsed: **12:38**
